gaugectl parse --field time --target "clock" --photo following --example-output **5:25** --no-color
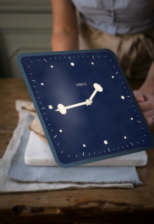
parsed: **1:44**
